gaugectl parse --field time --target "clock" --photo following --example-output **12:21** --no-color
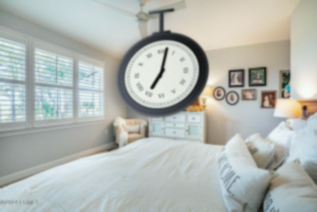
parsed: **7:02**
